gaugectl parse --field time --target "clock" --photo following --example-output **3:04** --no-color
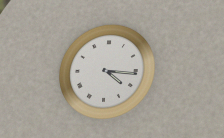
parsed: **4:16**
